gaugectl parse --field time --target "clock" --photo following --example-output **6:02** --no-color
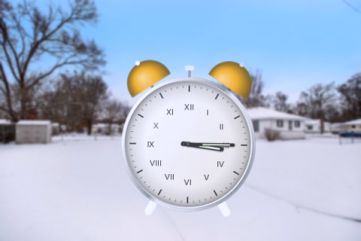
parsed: **3:15**
